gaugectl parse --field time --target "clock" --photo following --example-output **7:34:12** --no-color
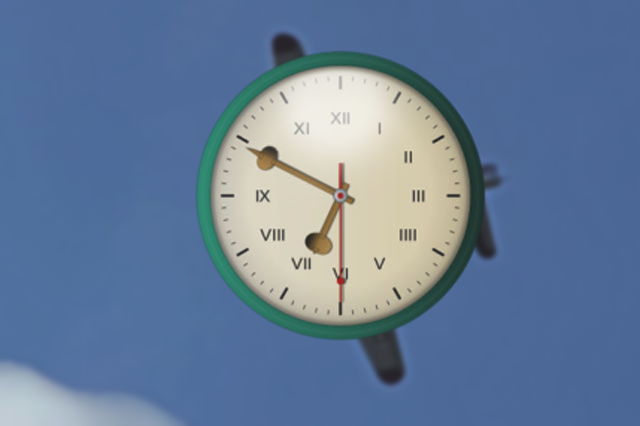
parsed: **6:49:30**
